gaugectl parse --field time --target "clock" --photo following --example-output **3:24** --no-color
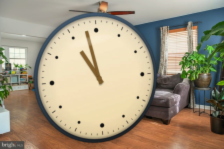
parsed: **10:58**
